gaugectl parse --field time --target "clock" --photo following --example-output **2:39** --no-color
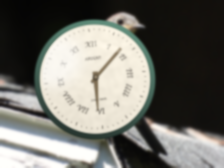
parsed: **6:08**
